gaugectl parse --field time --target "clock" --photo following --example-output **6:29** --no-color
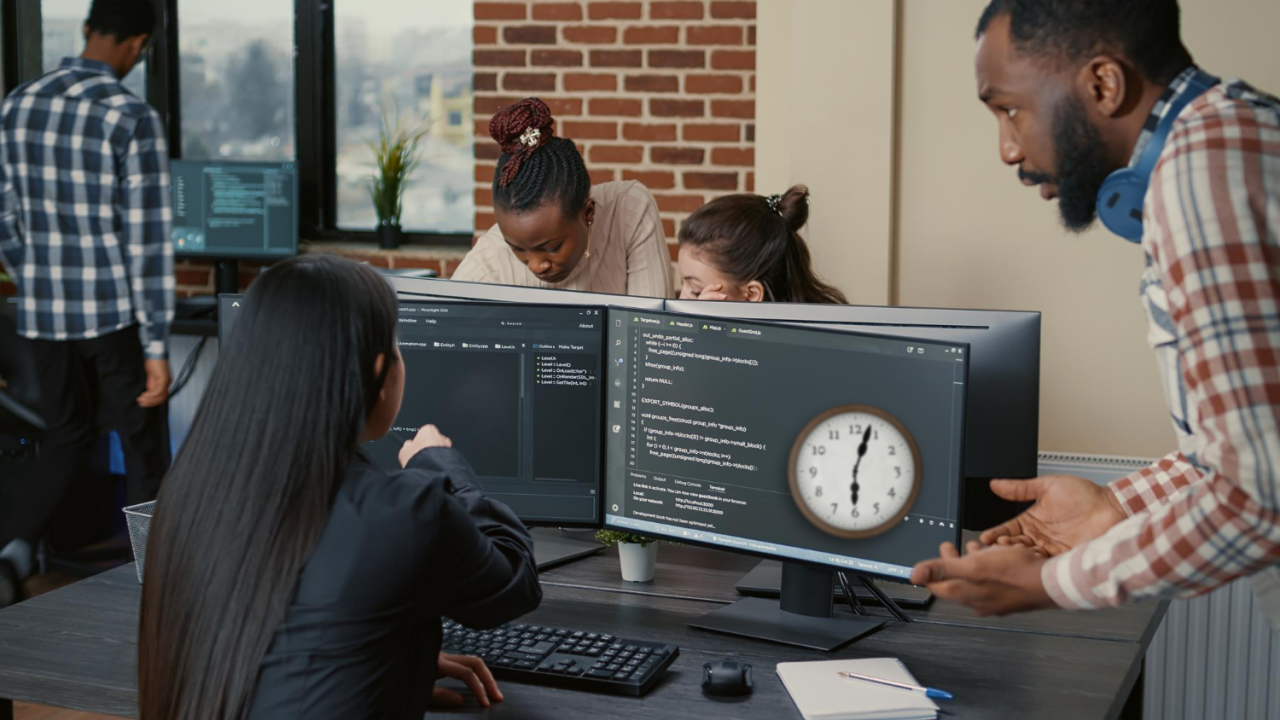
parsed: **6:03**
